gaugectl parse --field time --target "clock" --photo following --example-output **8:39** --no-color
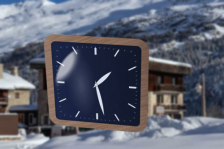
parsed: **1:28**
